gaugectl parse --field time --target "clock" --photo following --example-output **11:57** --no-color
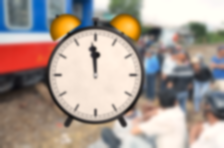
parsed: **11:59**
